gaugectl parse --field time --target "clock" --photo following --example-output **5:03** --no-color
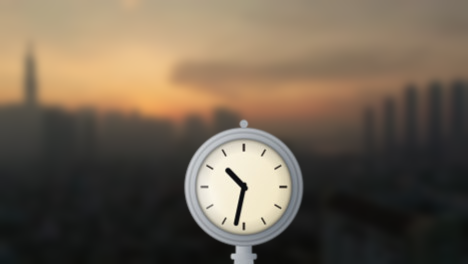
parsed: **10:32**
